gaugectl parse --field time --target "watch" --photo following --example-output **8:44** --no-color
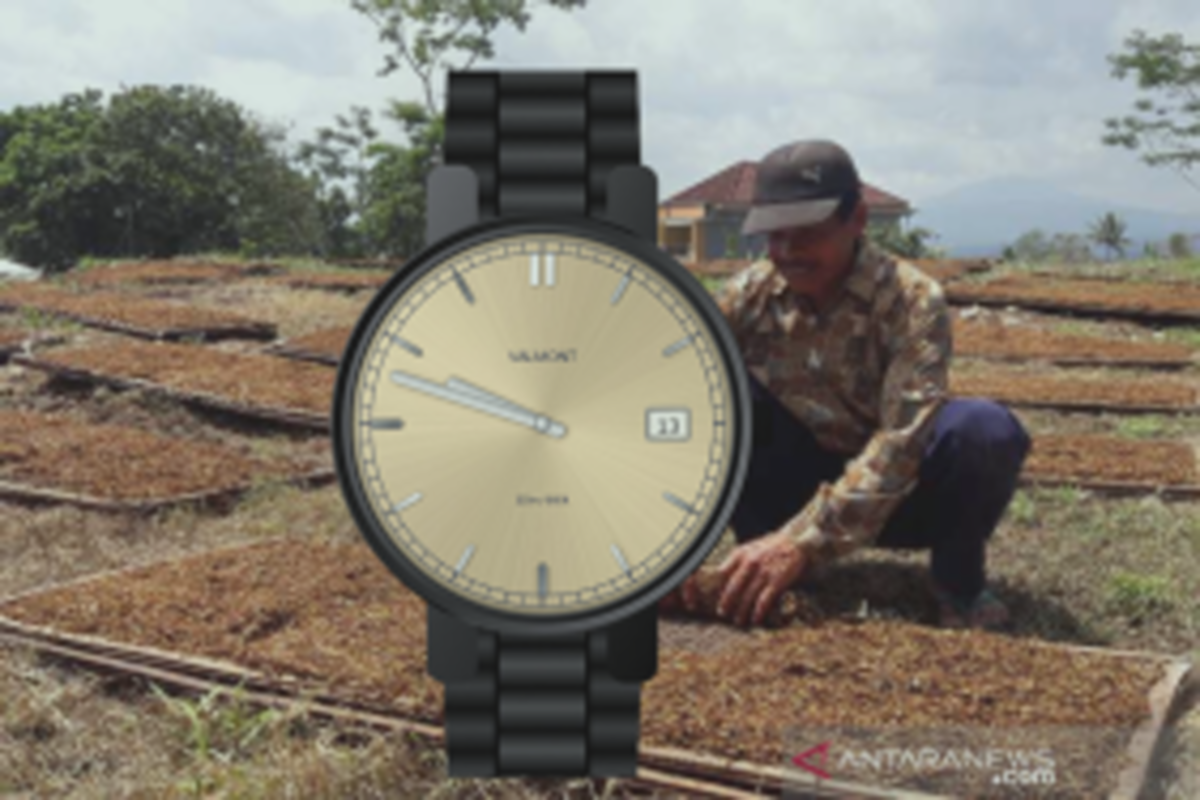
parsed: **9:48**
